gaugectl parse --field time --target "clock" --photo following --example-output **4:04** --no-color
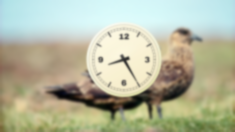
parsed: **8:25**
